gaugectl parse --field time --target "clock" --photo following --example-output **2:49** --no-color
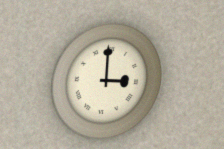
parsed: **2:59**
